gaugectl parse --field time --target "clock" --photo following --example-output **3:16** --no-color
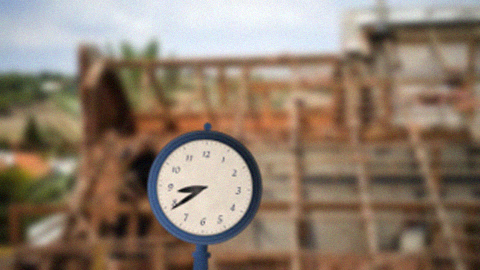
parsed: **8:39**
